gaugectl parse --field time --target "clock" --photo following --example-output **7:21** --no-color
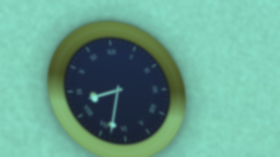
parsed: **8:33**
